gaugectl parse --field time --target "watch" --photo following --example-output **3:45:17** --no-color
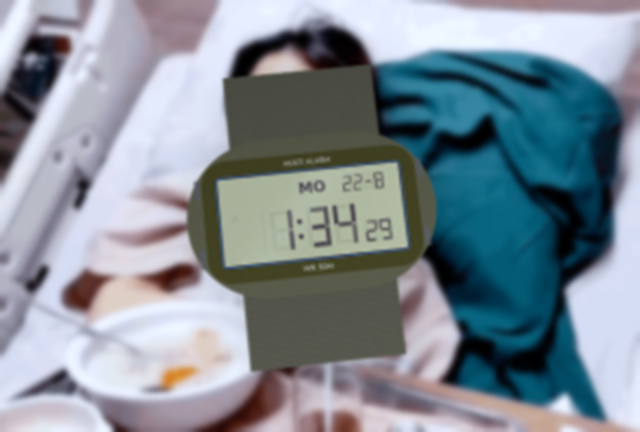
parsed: **1:34:29**
